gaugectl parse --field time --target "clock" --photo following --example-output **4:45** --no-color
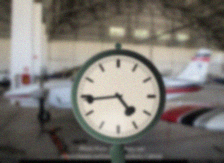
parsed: **4:44**
